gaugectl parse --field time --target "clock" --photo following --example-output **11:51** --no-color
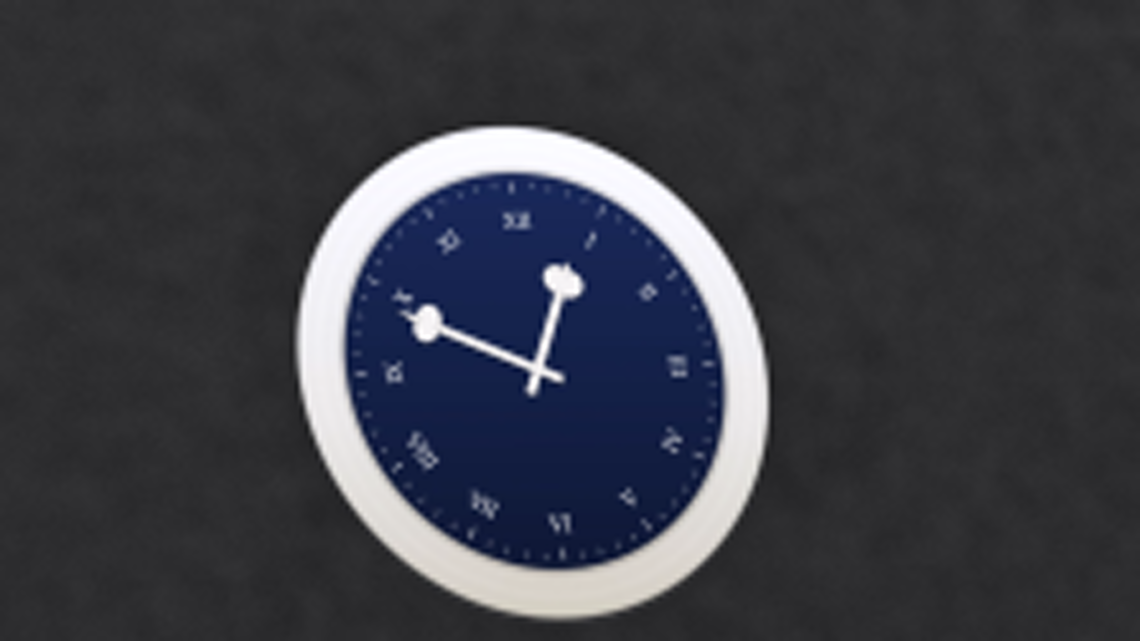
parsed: **12:49**
